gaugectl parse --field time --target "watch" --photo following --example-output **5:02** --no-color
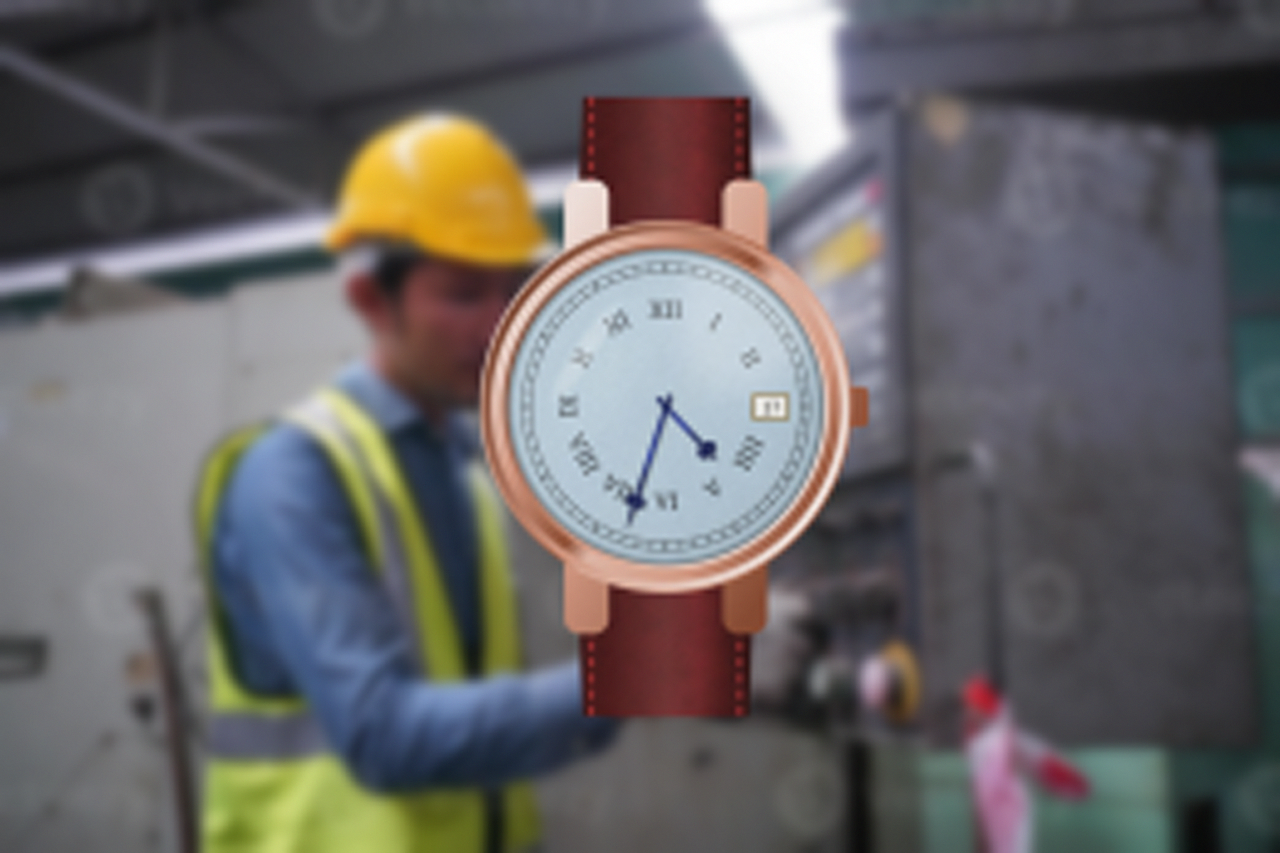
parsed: **4:33**
